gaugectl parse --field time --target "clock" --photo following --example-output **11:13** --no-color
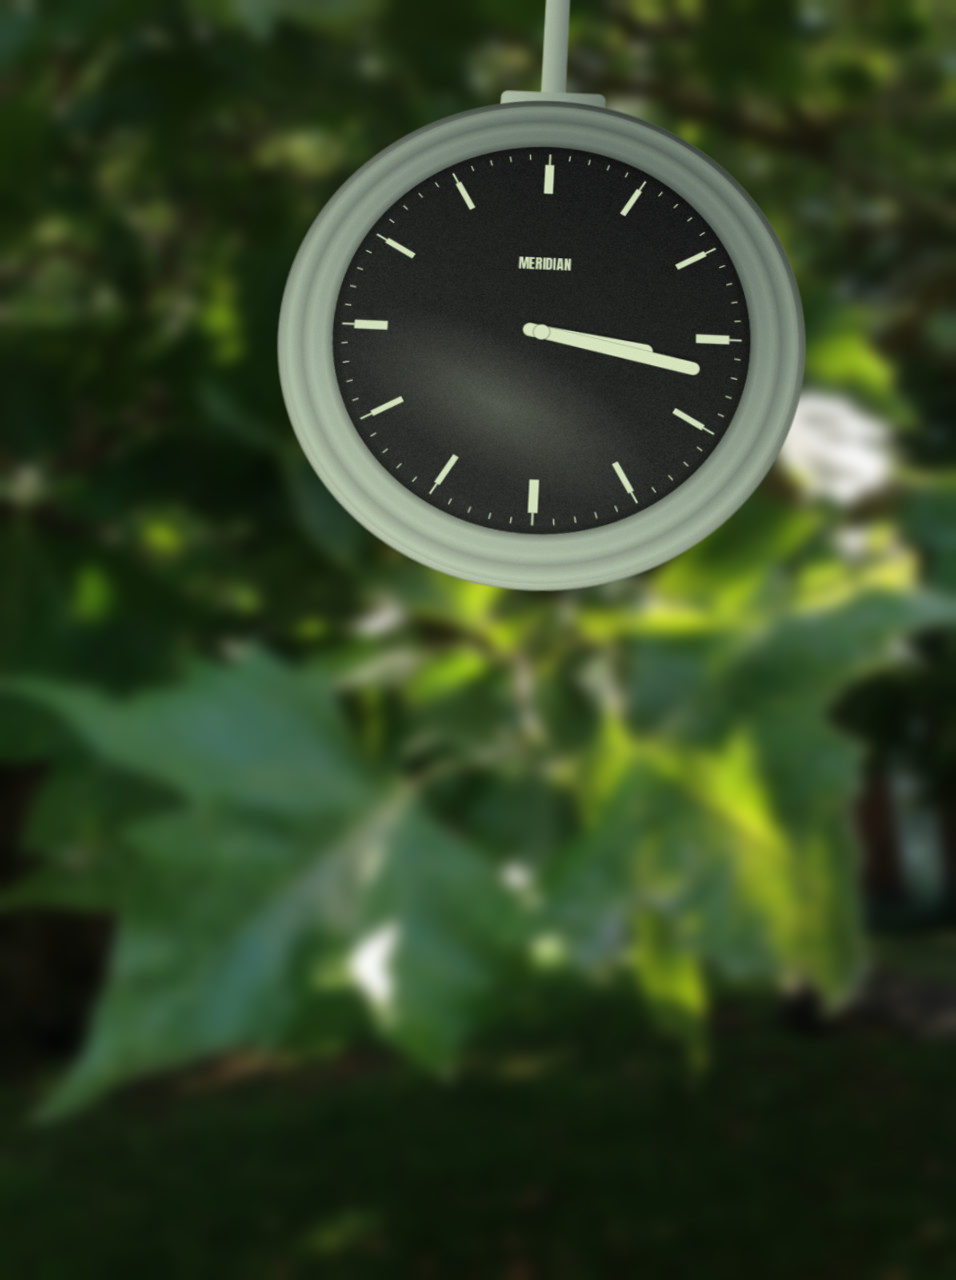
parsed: **3:17**
